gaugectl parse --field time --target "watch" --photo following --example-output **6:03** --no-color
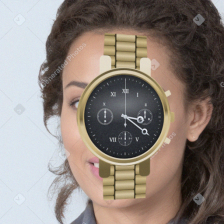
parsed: **3:21**
